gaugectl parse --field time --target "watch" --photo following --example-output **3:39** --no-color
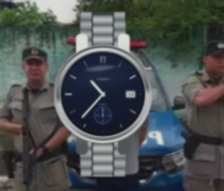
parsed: **10:37**
